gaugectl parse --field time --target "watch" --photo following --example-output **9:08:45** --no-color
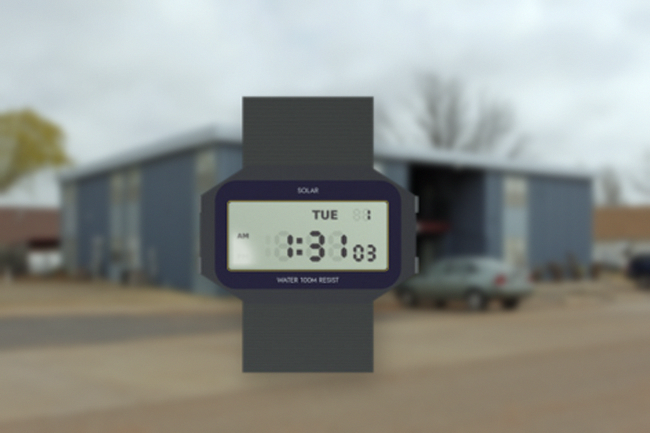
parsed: **1:31:03**
